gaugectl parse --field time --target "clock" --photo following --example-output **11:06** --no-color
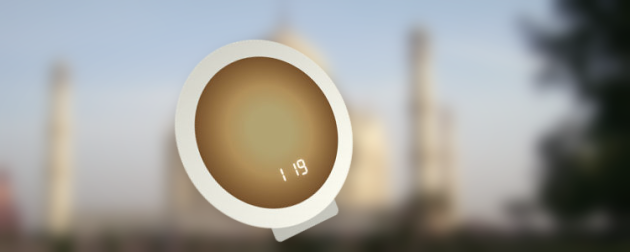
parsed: **1:19**
